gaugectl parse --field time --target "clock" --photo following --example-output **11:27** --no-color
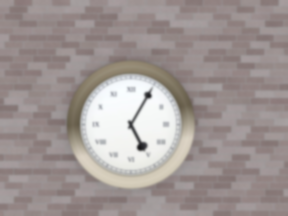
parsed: **5:05**
